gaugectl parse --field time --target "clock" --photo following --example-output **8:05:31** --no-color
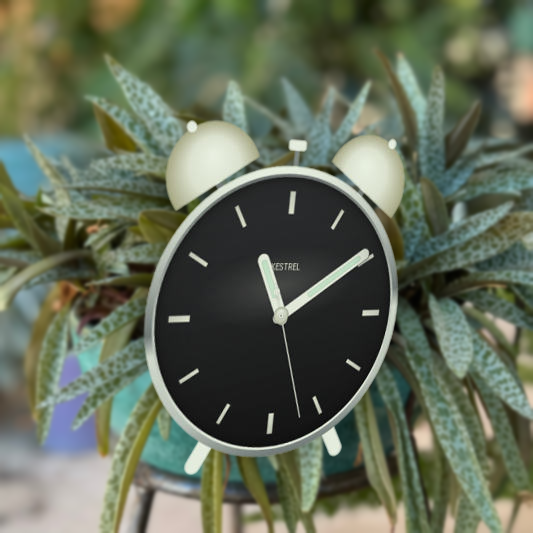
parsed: **11:09:27**
